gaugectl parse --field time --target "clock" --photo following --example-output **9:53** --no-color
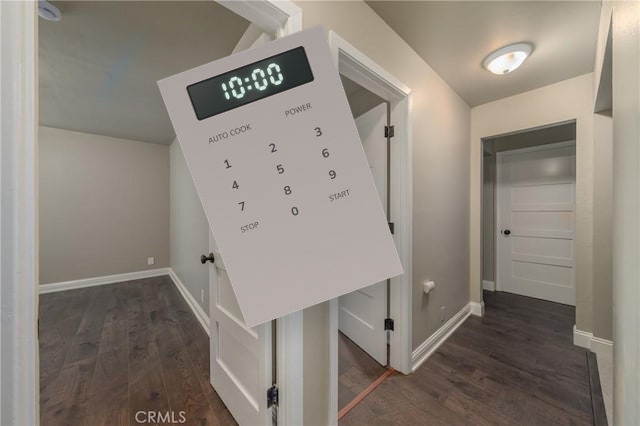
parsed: **10:00**
